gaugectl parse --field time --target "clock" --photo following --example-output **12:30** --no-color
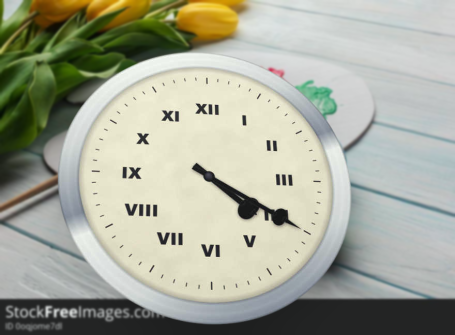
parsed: **4:20**
